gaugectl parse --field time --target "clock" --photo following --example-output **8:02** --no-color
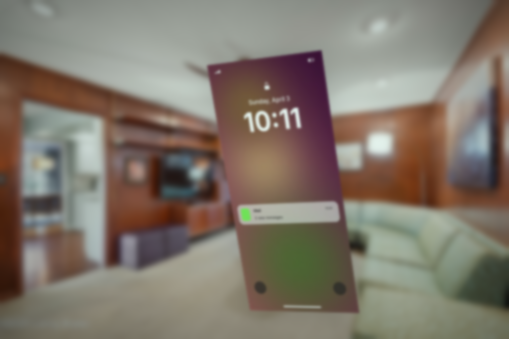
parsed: **10:11**
